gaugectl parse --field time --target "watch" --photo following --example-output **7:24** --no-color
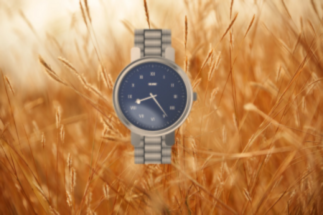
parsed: **8:24**
